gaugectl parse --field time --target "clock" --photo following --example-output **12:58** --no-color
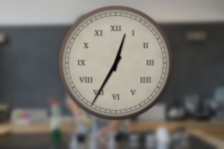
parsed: **12:35**
